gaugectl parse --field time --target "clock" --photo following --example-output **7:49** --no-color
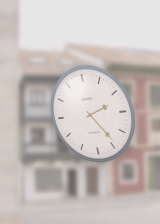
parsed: **2:24**
